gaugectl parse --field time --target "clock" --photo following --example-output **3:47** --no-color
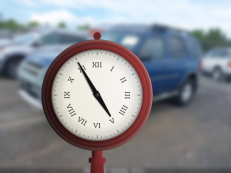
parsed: **4:55**
